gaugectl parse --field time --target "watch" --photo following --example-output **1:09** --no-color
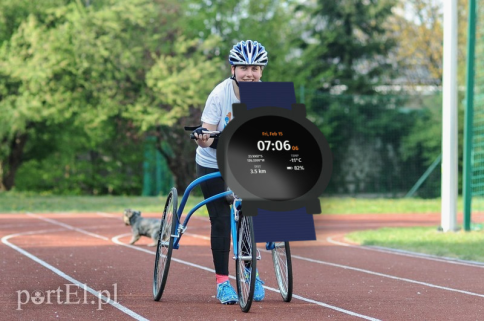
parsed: **7:06**
